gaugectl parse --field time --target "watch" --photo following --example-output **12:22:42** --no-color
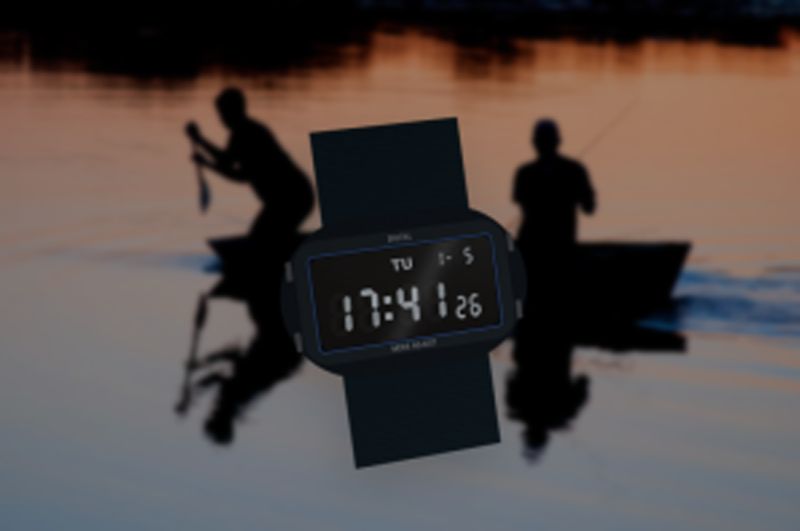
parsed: **17:41:26**
